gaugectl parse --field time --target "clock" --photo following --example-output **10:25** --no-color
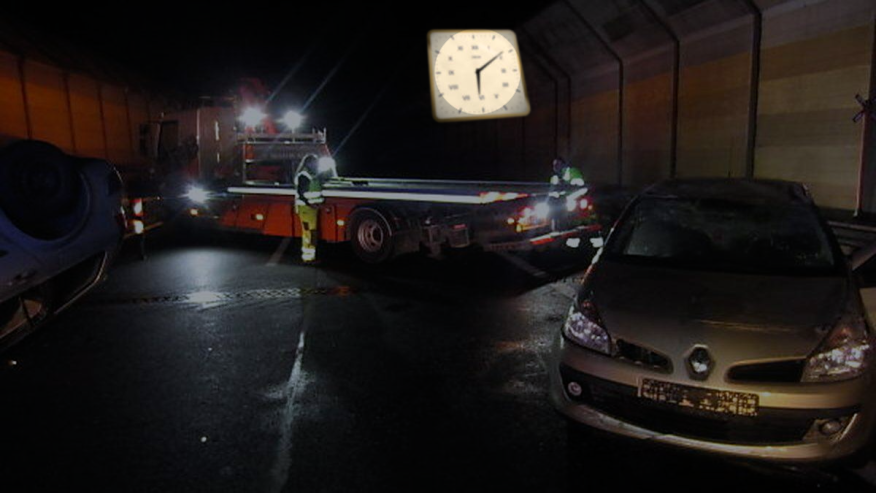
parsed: **6:09**
